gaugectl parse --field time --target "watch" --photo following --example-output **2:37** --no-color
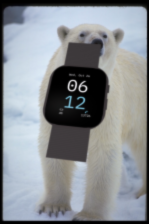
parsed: **6:12**
